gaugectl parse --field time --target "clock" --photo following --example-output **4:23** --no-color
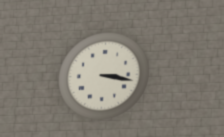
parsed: **3:17**
